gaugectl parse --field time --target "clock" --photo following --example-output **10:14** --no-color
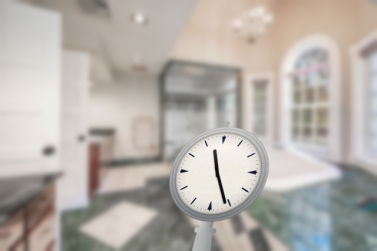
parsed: **11:26**
